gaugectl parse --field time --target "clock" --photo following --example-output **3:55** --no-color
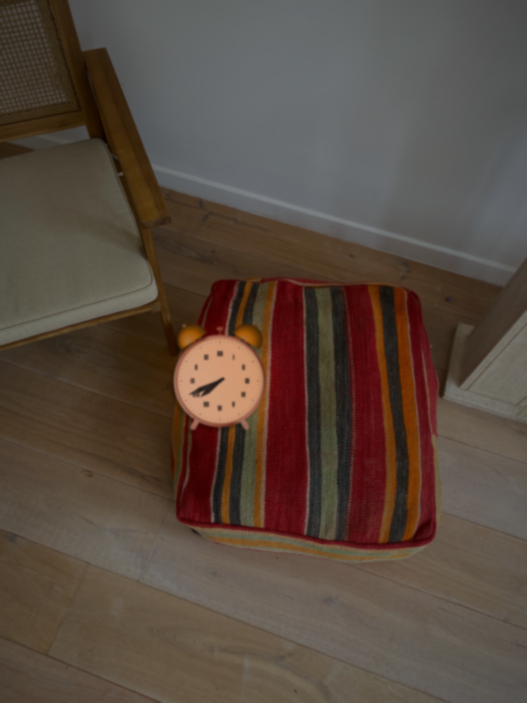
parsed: **7:41**
